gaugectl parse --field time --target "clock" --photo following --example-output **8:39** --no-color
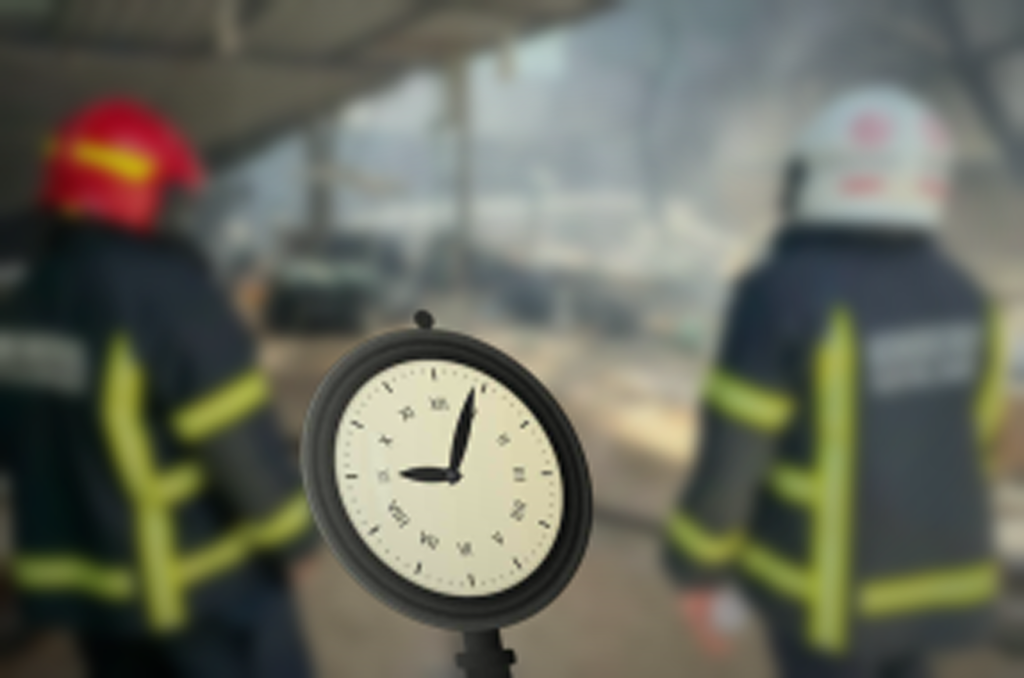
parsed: **9:04**
